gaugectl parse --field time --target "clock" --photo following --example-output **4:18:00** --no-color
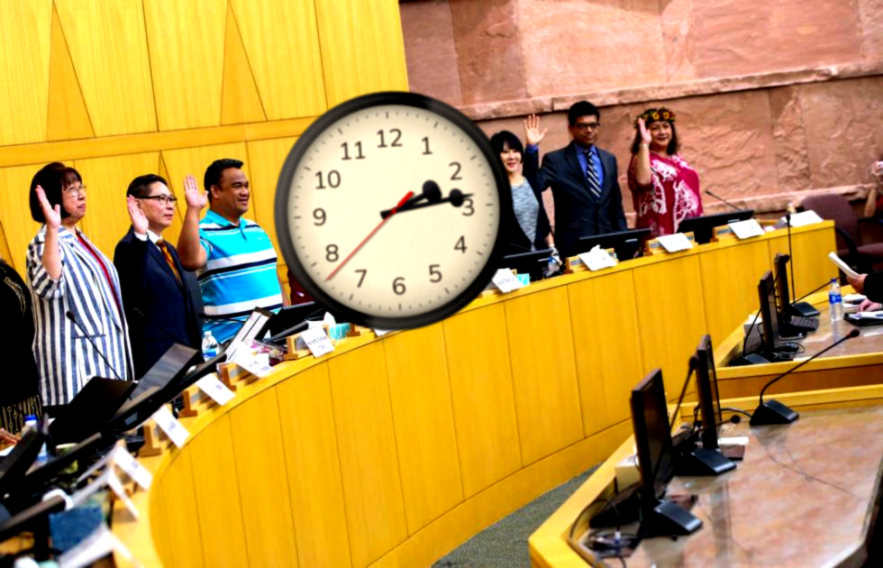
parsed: **2:13:38**
